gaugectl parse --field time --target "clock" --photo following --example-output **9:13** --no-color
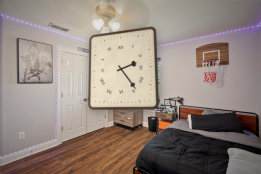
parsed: **2:24**
